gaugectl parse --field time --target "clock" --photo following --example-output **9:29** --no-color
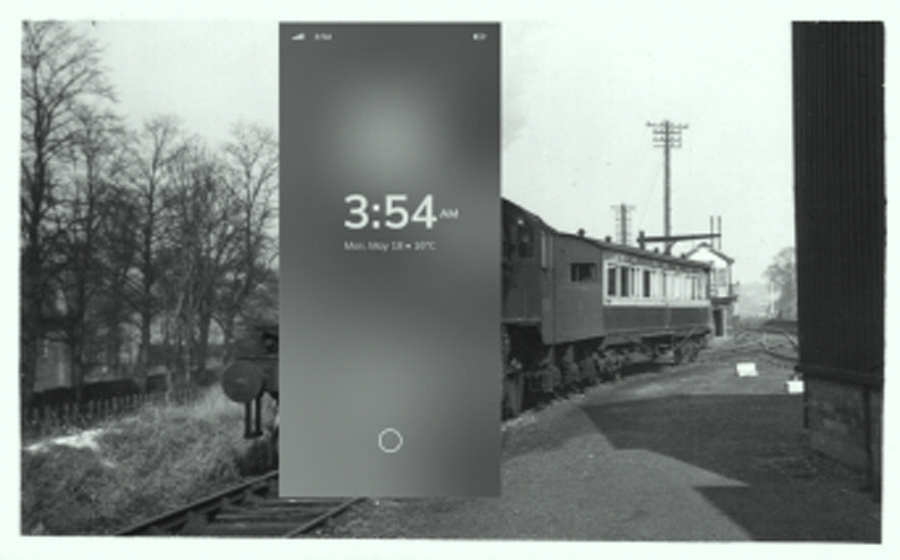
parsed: **3:54**
